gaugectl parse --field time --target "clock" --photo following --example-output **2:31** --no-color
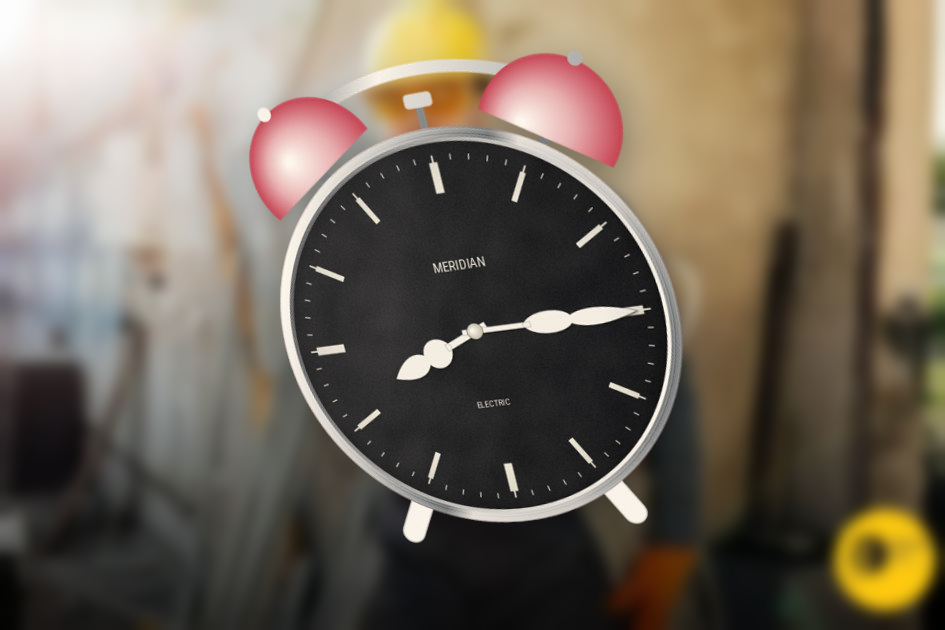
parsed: **8:15**
